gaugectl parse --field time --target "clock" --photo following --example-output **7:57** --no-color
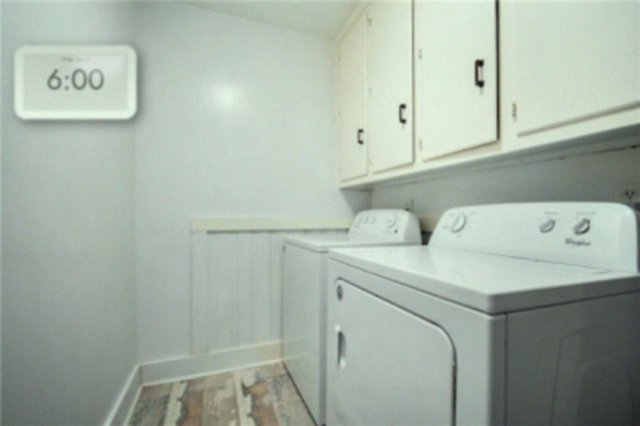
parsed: **6:00**
